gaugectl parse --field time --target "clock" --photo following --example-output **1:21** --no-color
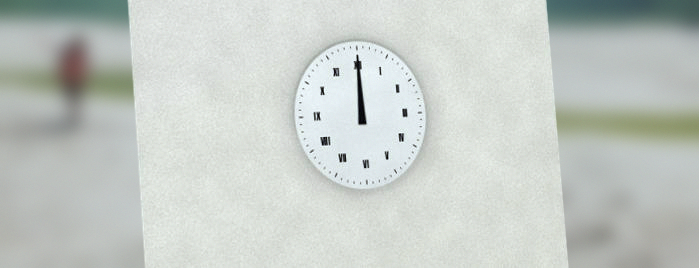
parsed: **12:00**
